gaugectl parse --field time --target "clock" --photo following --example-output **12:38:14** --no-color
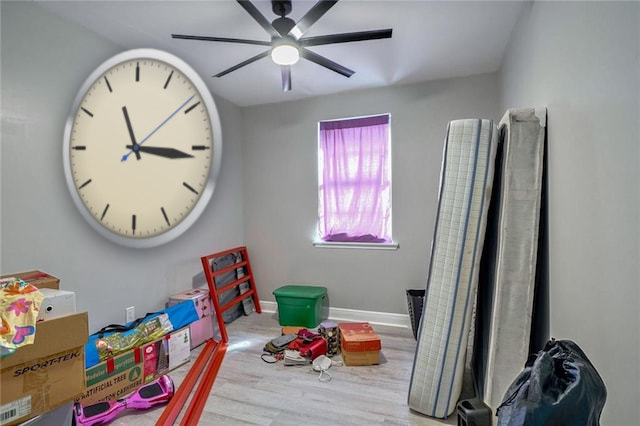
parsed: **11:16:09**
